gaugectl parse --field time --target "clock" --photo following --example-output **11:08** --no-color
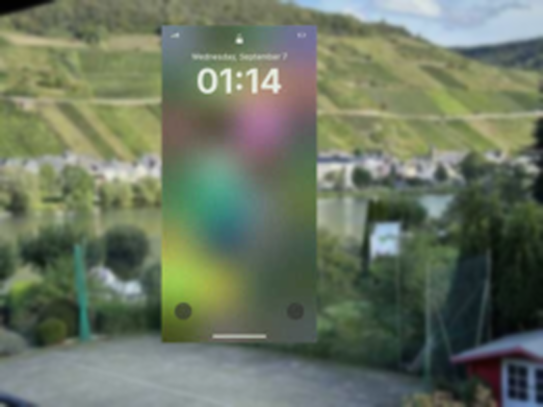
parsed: **1:14**
